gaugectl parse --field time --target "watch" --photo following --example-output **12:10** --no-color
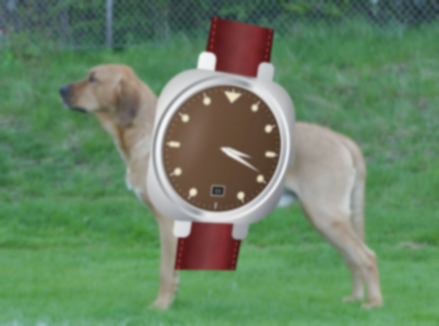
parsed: **3:19**
